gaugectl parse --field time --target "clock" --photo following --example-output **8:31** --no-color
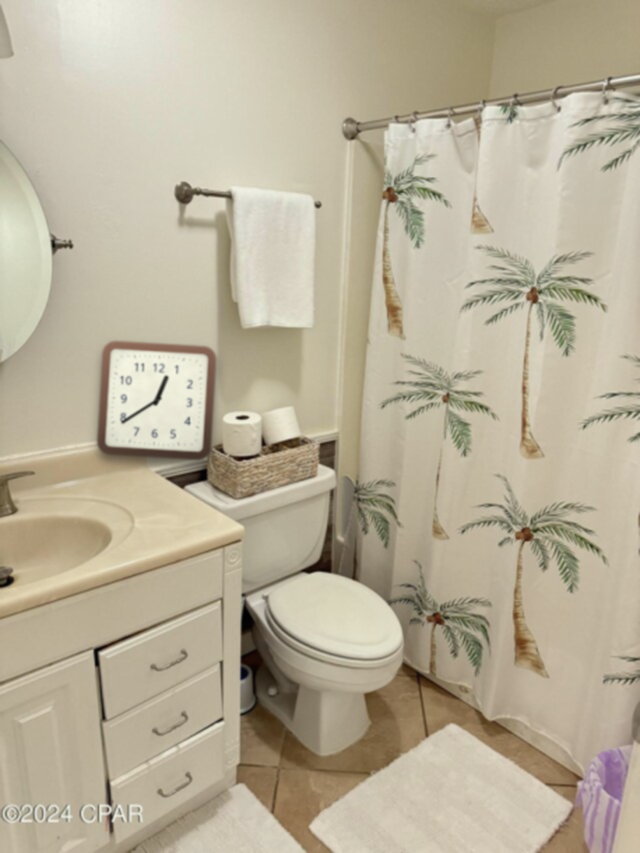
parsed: **12:39**
